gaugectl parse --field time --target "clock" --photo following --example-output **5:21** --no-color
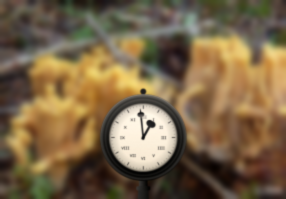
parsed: **12:59**
